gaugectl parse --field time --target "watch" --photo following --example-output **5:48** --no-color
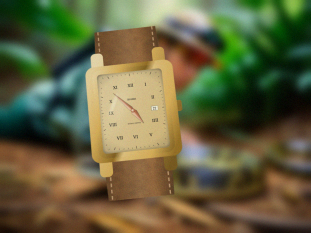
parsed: **4:53**
